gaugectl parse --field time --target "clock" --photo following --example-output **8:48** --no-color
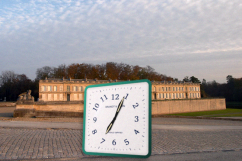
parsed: **7:04**
